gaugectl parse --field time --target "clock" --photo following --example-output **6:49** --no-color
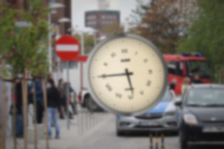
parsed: **5:45**
